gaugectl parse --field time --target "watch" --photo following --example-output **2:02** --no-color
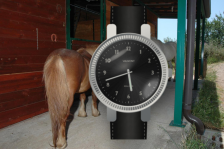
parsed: **5:42**
